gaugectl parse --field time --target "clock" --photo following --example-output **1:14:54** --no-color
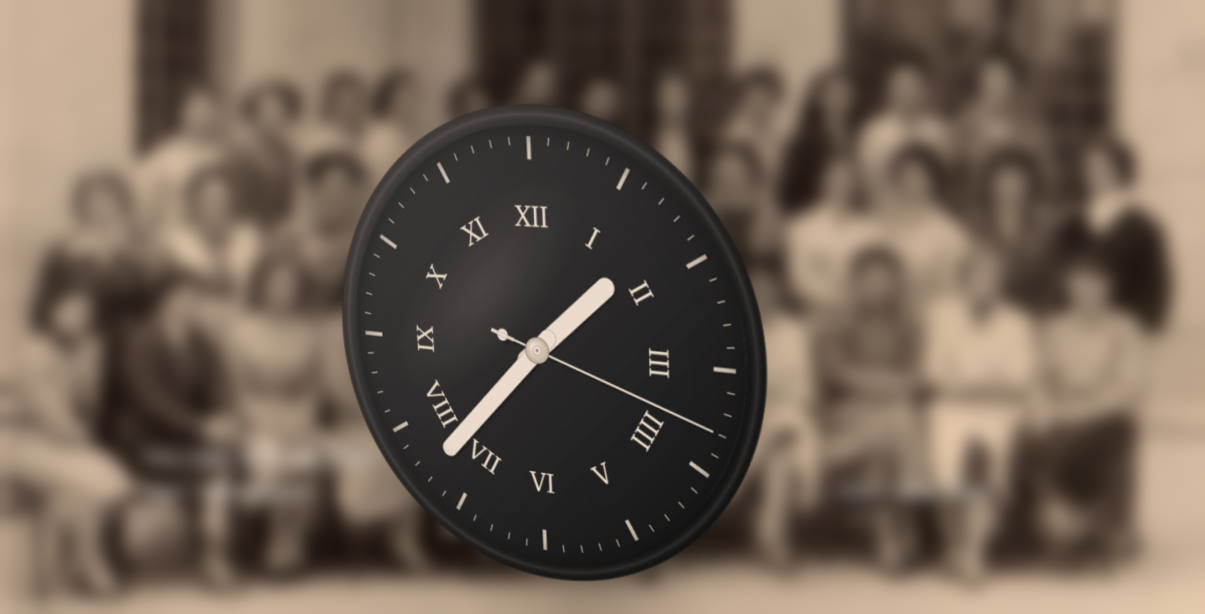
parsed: **1:37:18**
